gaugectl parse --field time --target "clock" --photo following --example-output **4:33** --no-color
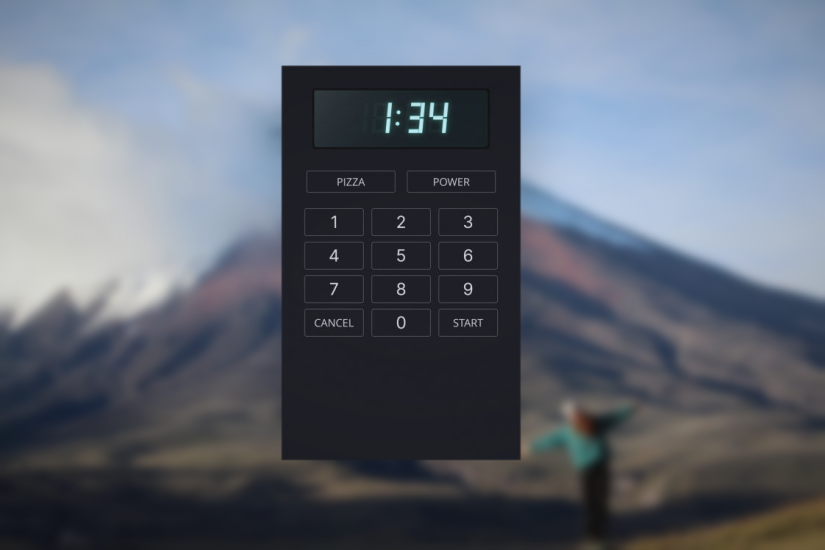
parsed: **1:34**
